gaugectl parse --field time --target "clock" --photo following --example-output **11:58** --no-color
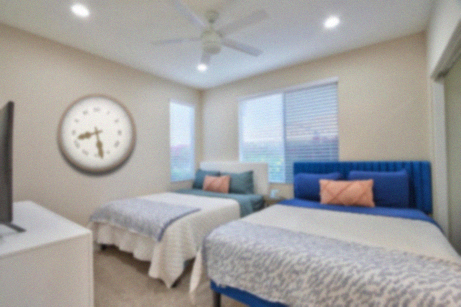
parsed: **8:28**
